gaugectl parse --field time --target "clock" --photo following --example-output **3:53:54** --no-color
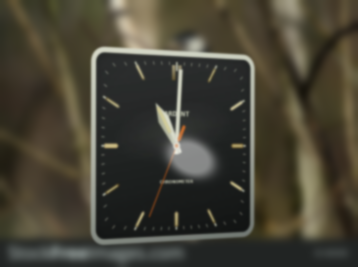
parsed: **11:00:34**
